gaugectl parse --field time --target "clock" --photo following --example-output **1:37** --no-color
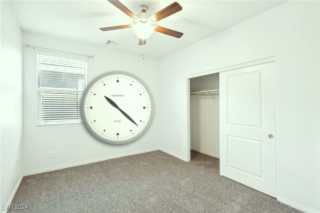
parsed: **10:22**
